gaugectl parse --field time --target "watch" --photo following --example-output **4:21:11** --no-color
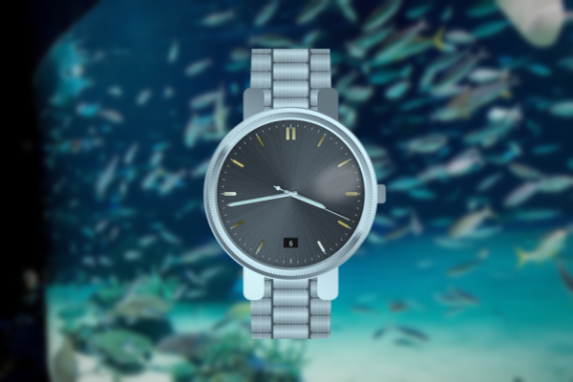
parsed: **3:43:19**
